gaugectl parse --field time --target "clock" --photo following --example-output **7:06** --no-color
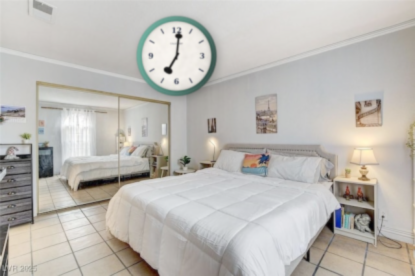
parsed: **7:01**
